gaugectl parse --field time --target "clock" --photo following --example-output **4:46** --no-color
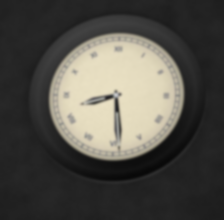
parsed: **8:29**
